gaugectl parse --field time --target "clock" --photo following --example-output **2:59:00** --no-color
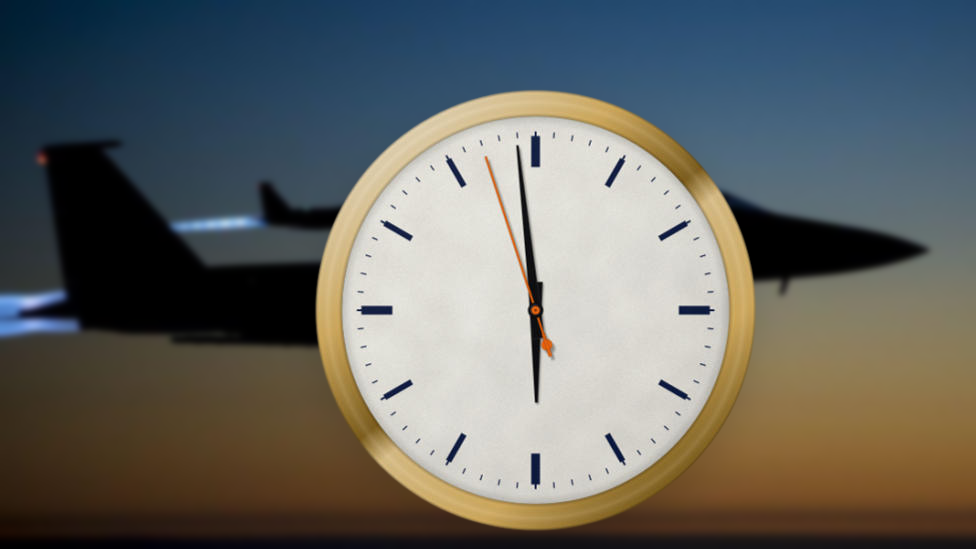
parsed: **5:58:57**
